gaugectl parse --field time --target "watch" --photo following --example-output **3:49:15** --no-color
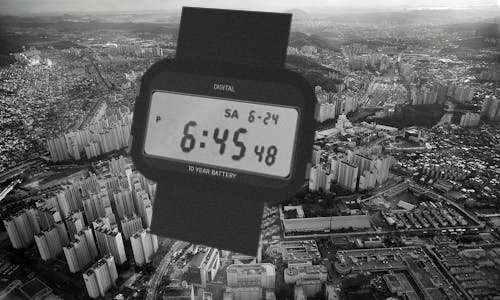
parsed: **6:45:48**
